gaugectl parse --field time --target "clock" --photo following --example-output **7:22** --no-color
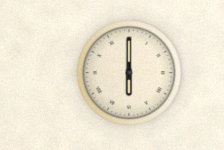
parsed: **6:00**
